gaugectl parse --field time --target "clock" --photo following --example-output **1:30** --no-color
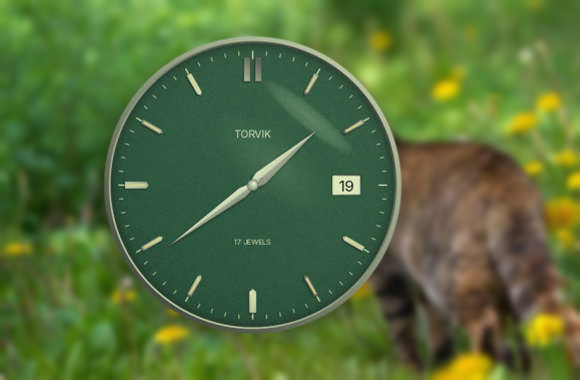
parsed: **1:39**
